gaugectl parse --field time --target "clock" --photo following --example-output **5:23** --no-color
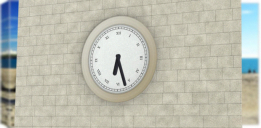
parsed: **6:27**
